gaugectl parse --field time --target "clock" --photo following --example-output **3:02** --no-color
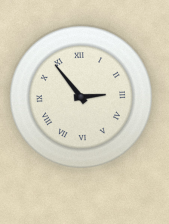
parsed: **2:54**
